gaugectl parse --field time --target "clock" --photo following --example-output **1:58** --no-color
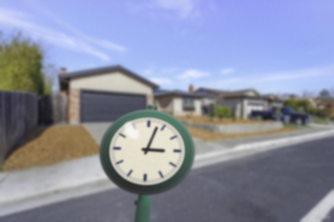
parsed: **3:03**
